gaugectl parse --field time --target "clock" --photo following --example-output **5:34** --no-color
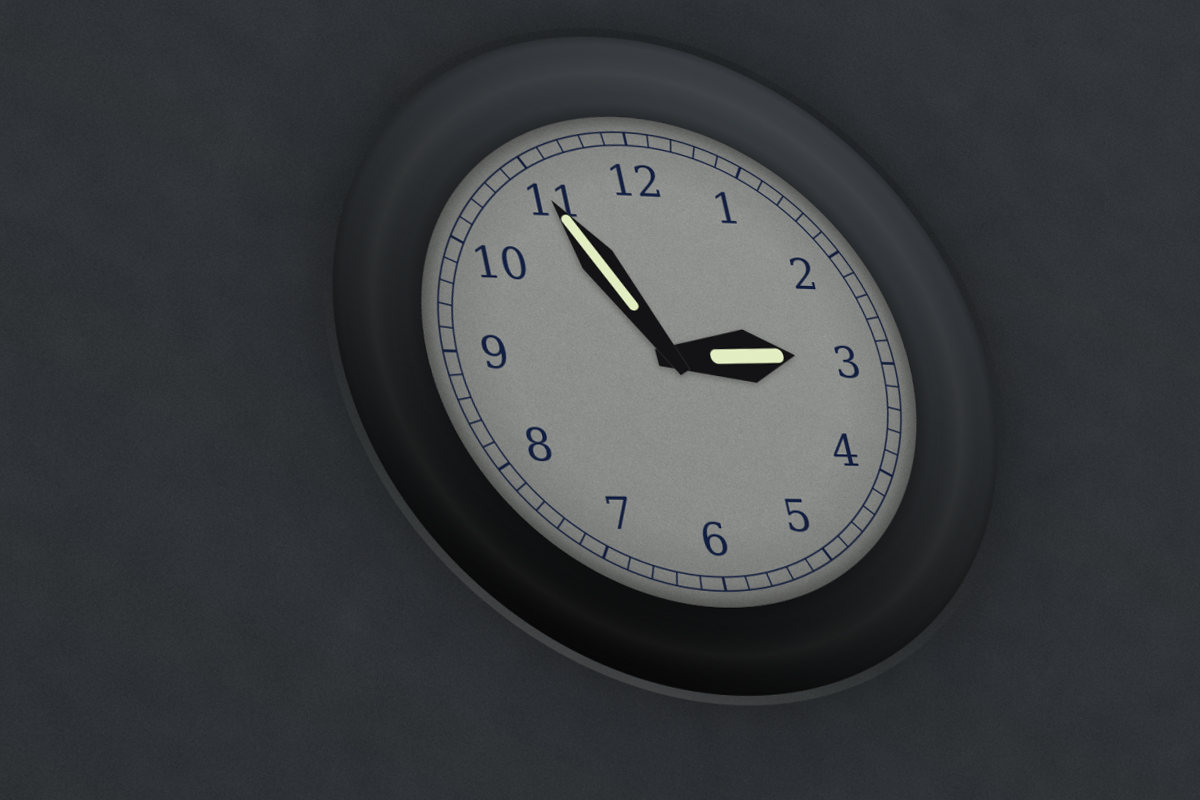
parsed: **2:55**
